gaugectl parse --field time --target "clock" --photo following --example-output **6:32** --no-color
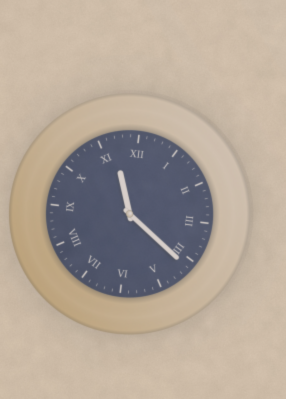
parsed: **11:21**
